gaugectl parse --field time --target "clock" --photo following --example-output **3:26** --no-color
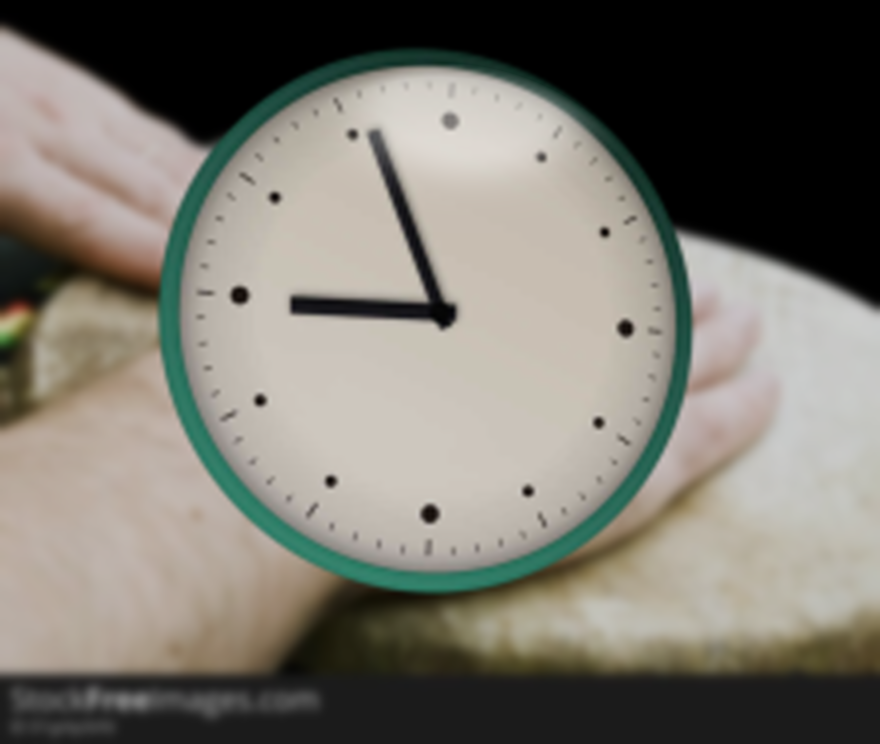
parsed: **8:56**
